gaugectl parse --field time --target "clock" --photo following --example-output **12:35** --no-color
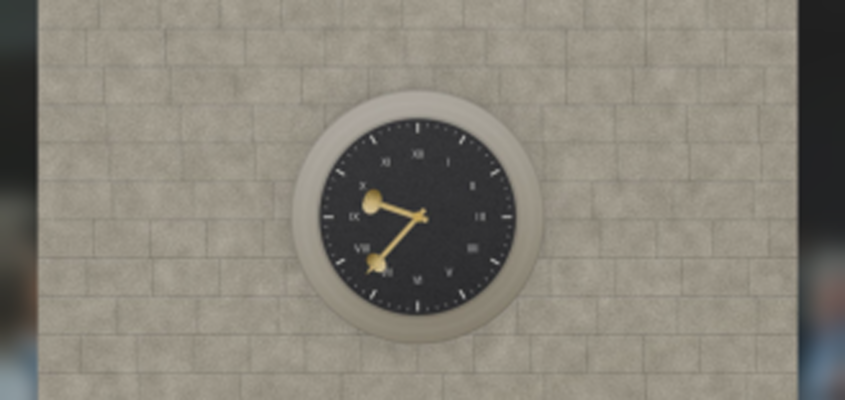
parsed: **9:37**
